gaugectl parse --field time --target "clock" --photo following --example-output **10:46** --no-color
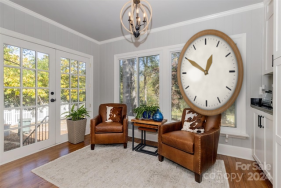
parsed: **12:50**
